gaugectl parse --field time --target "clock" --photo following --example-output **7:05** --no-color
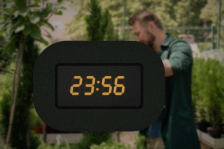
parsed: **23:56**
